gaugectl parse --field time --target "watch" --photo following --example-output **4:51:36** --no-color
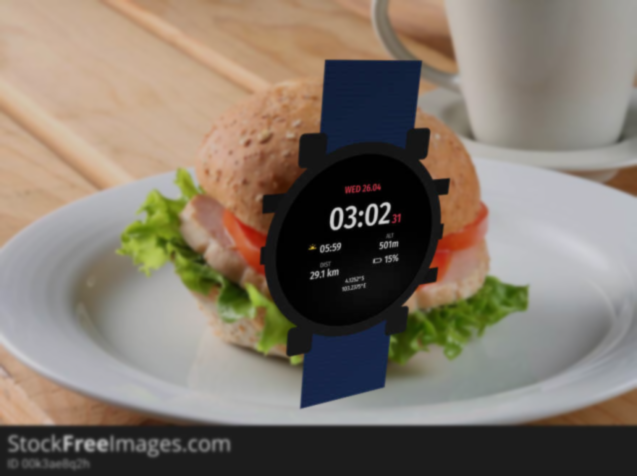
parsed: **3:02:31**
